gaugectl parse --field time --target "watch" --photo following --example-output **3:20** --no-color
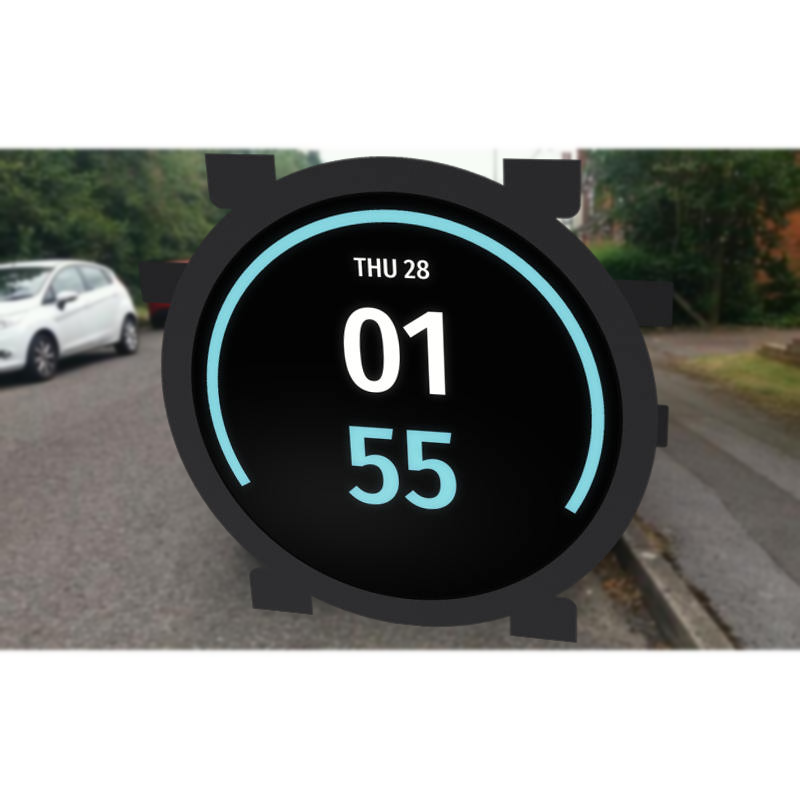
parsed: **1:55**
